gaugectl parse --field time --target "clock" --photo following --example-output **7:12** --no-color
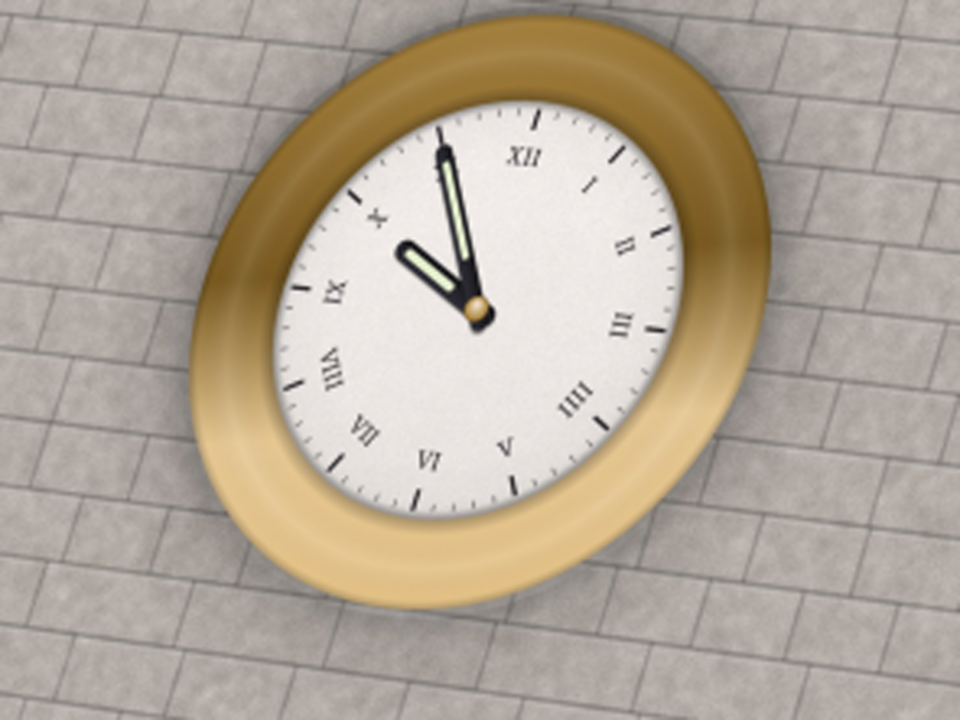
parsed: **9:55**
